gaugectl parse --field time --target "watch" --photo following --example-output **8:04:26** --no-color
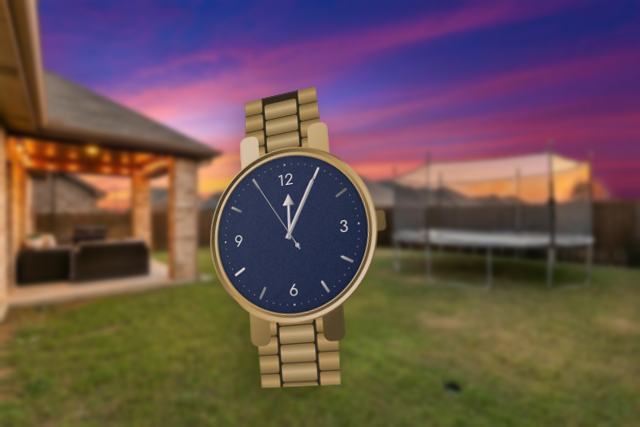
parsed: **12:04:55**
